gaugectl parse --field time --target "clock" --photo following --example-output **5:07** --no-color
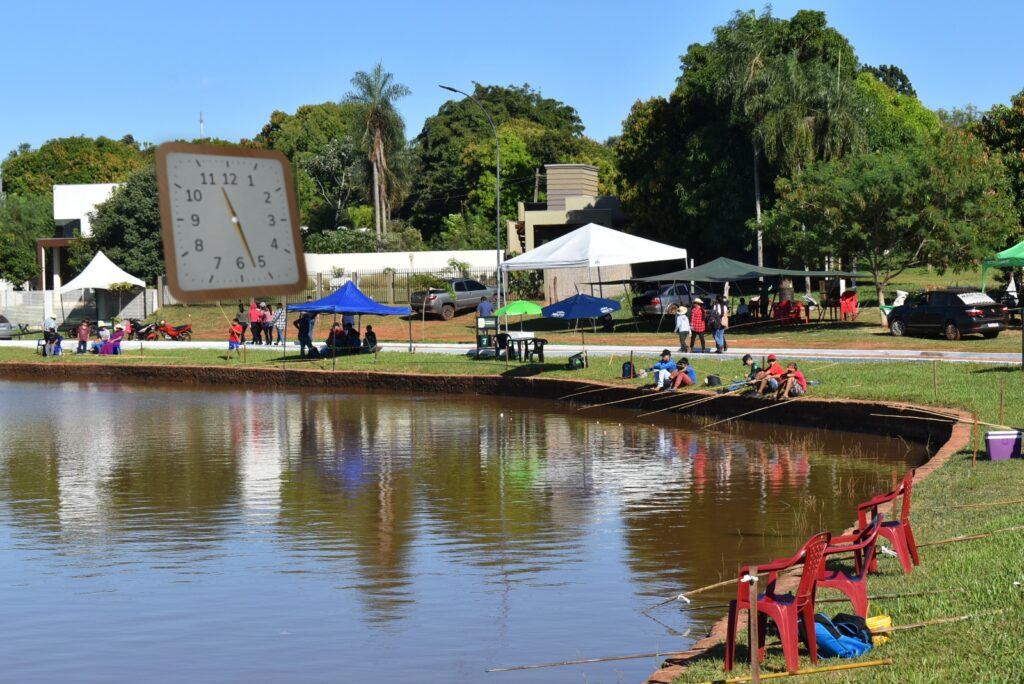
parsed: **11:27**
